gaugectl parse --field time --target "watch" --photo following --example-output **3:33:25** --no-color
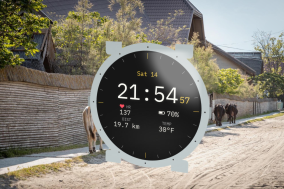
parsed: **21:54:57**
